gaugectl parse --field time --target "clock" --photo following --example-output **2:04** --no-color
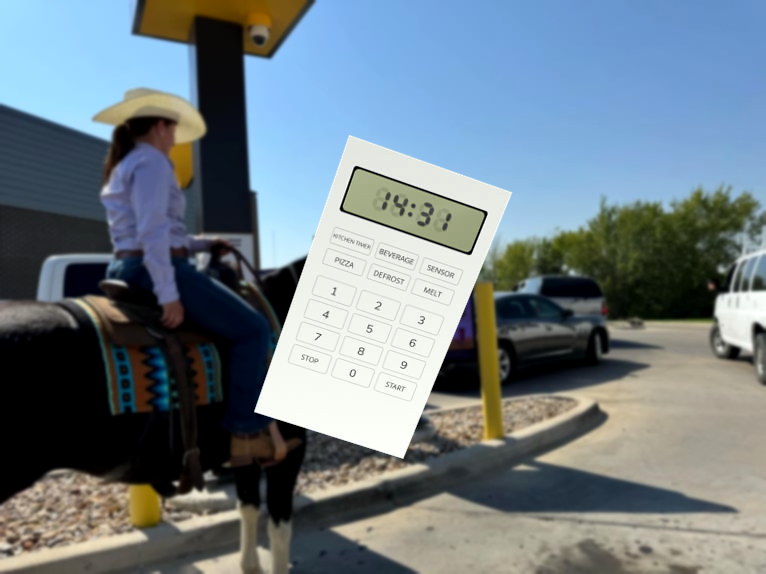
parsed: **14:31**
